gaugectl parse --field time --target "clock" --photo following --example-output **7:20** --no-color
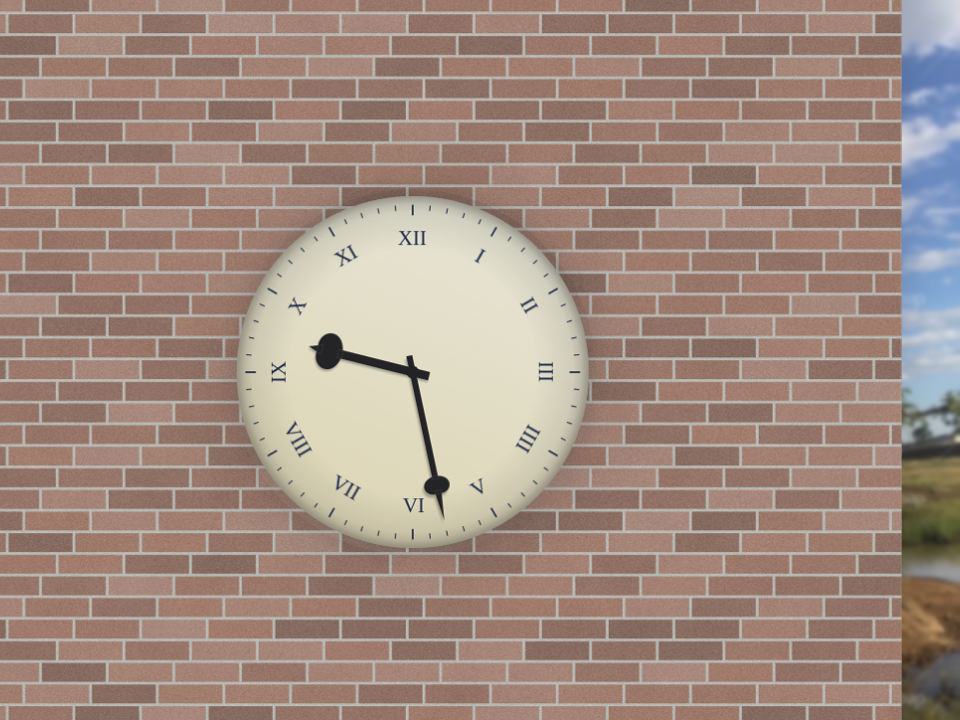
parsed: **9:28**
